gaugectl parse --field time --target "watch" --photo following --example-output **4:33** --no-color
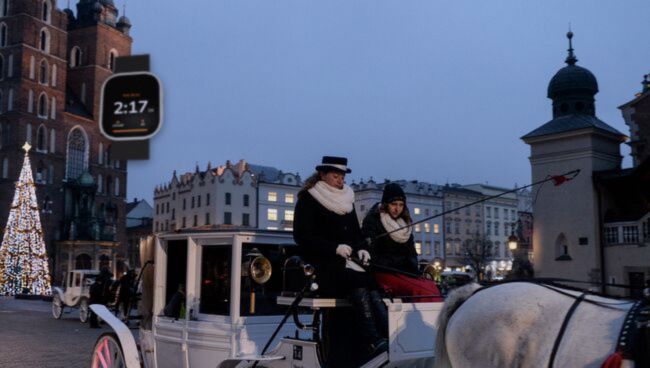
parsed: **2:17**
